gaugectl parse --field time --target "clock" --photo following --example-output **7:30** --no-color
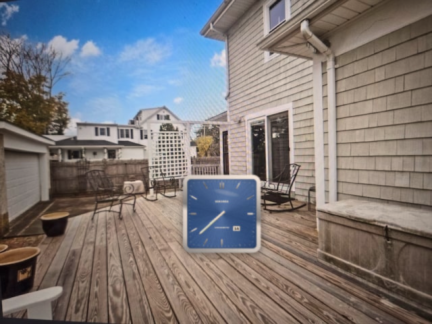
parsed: **7:38**
